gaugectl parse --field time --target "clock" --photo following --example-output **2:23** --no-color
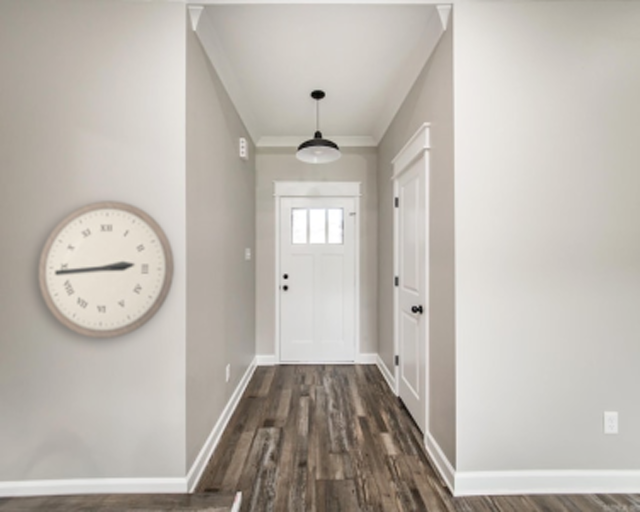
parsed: **2:44**
